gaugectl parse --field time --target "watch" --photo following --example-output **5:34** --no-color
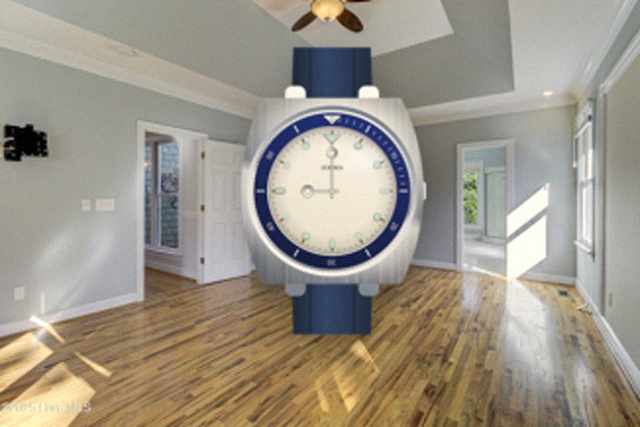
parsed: **9:00**
